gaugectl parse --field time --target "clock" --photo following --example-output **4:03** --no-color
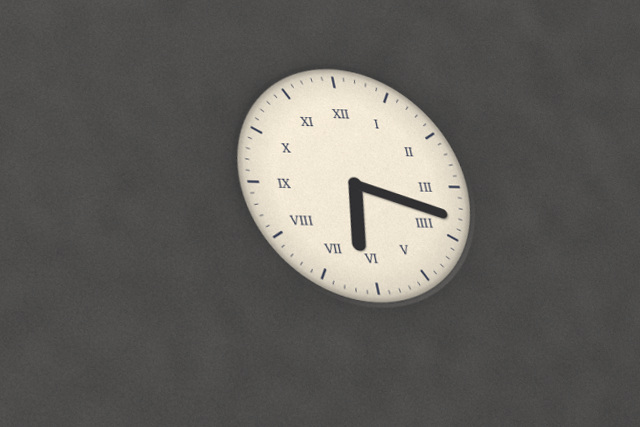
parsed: **6:18**
